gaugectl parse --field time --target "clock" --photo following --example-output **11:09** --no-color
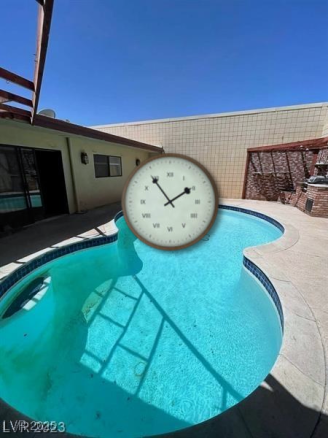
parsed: **1:54**
